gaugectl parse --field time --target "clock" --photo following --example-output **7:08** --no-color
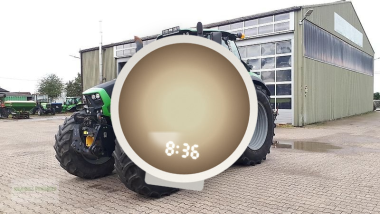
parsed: **8:36**
